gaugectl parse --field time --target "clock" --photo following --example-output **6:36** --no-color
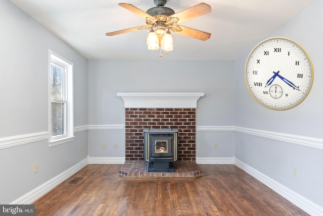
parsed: **7:20**
